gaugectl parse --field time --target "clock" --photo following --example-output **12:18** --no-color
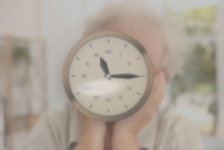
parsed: **11:15**
